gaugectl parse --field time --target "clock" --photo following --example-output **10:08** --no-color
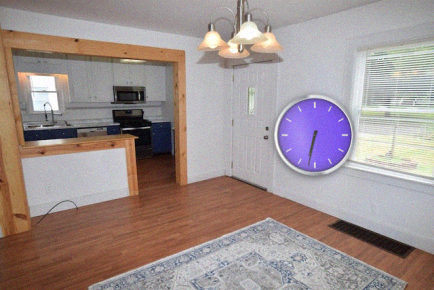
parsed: **6:32**
